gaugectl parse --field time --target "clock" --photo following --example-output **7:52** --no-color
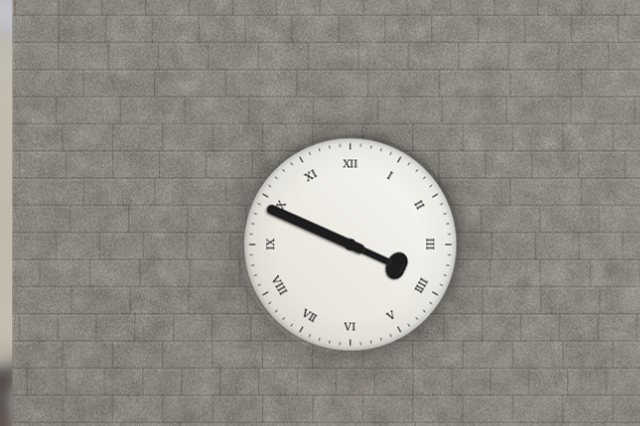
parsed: **3:49**
